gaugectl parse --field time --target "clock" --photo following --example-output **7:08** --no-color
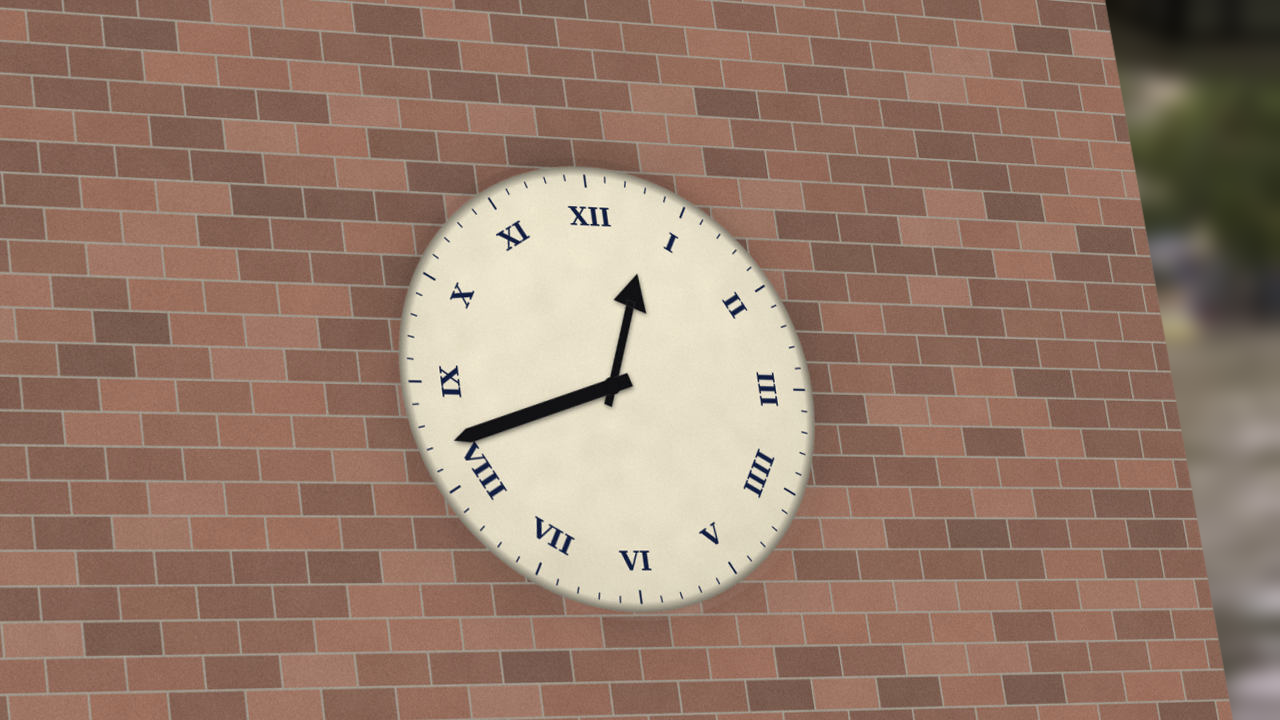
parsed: **12:42**
